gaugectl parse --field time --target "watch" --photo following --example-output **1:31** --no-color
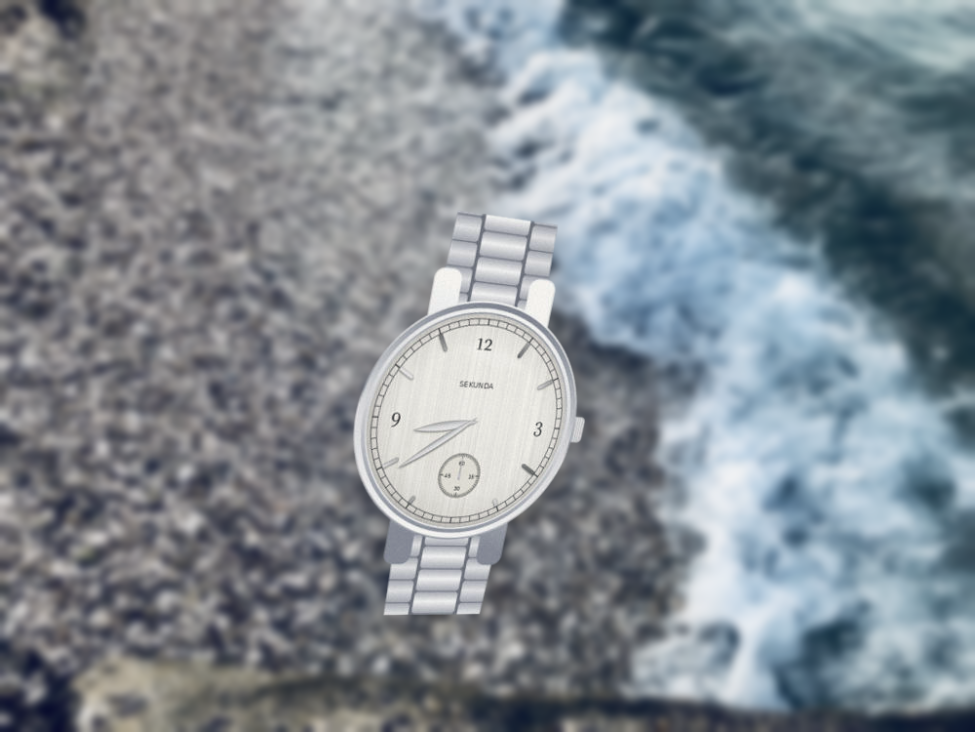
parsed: **8:39**
